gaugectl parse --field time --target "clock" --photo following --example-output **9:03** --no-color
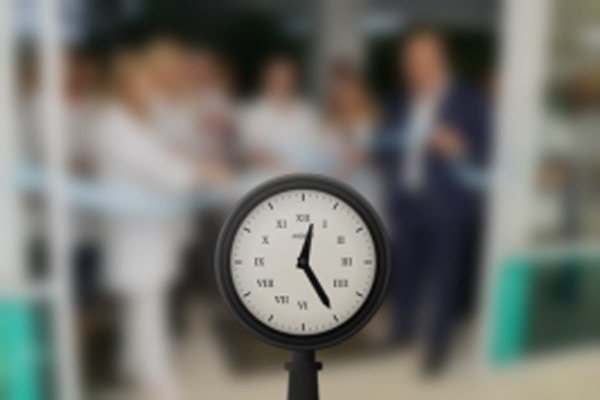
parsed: **12:25**
